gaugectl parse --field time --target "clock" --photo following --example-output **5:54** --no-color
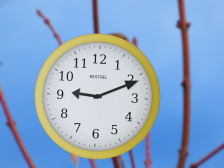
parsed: **9:11**
